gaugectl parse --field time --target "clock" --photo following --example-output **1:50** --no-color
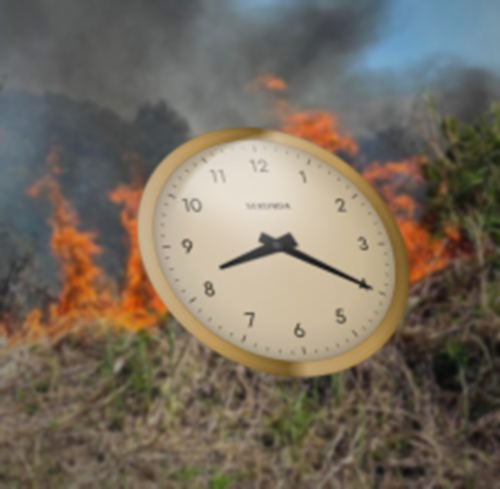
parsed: **8:20**
